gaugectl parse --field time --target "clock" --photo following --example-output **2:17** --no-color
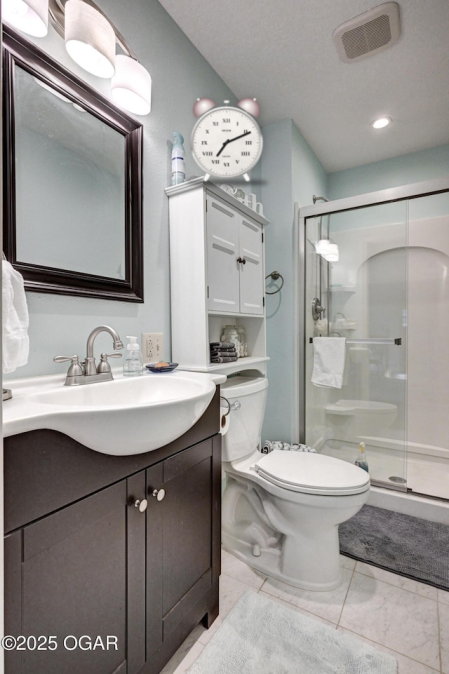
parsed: **7:11**
